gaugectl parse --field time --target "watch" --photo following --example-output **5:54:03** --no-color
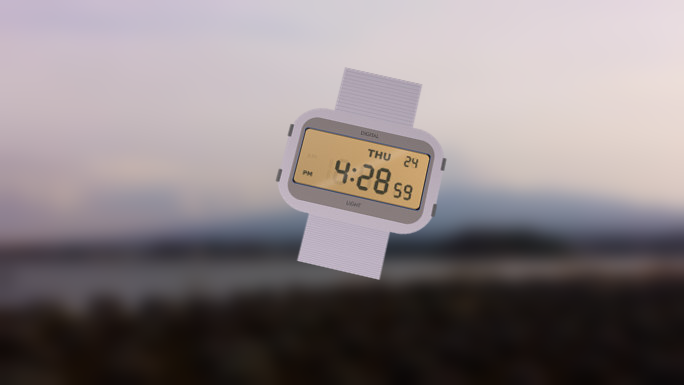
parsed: **4:28:59**
